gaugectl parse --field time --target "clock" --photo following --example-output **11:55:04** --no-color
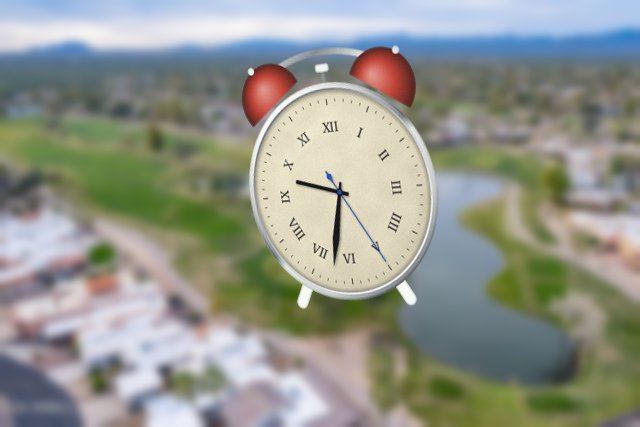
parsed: **9:32:25**
